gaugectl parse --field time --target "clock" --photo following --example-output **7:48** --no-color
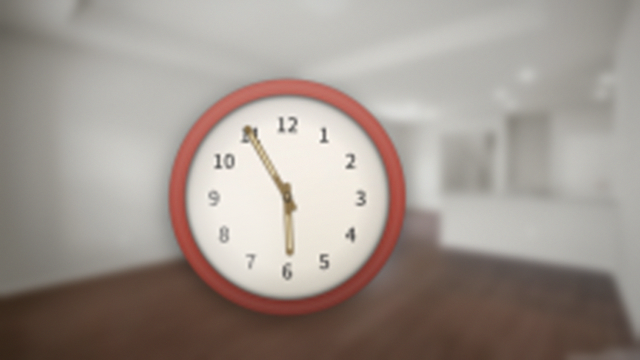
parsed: **5:55**
